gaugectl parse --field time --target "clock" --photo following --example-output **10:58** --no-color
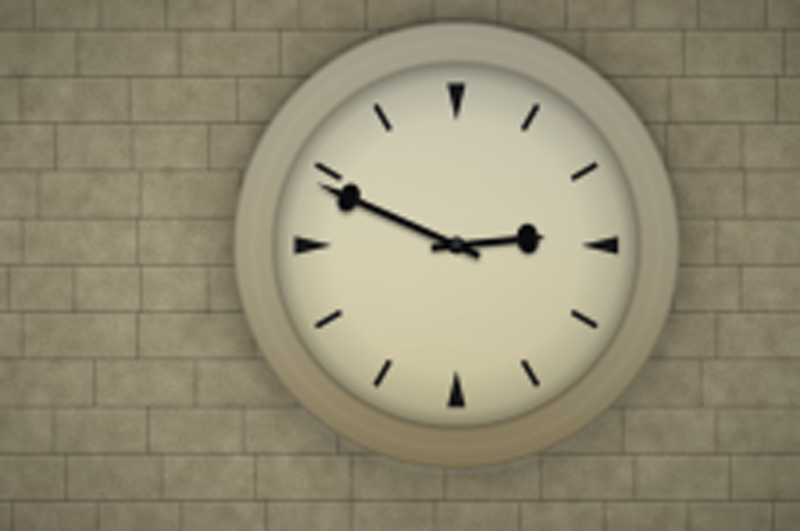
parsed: **2:49**
